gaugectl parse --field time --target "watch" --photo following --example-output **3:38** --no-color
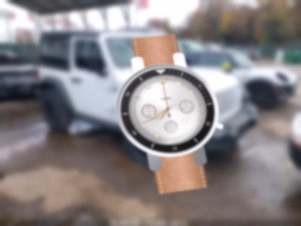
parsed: **7:41**
